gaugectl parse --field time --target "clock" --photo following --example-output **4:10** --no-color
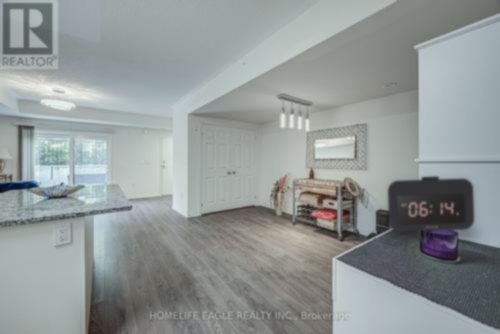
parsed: **6:14**
